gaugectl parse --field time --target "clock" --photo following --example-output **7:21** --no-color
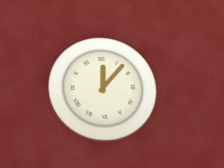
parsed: **12:07**
